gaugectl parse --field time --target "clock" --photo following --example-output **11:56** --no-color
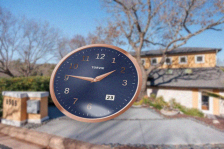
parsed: **1:46**
